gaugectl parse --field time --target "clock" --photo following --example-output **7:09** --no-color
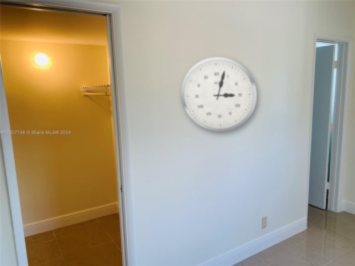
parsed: **3:03**
